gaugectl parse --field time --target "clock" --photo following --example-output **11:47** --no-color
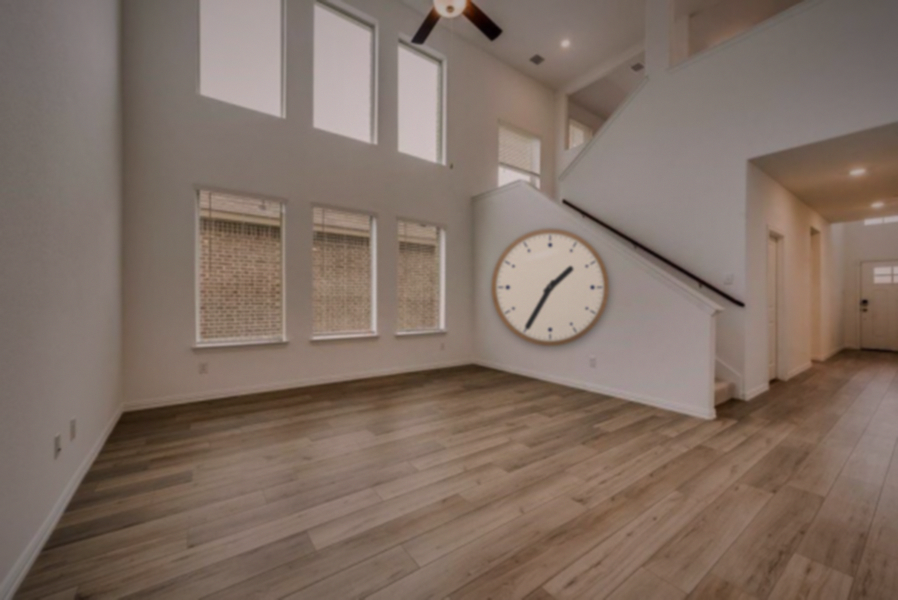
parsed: **1:35**
